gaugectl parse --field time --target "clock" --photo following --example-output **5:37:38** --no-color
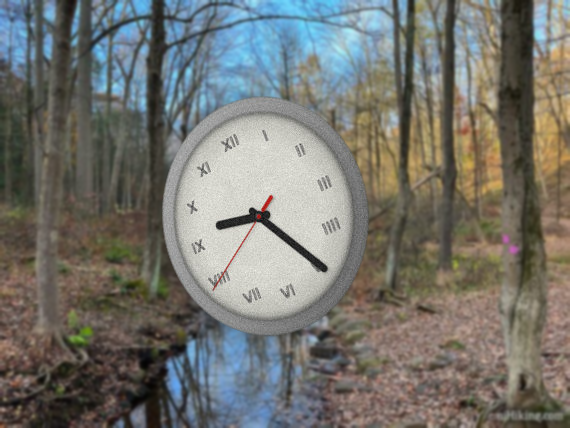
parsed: **9:24:40**
